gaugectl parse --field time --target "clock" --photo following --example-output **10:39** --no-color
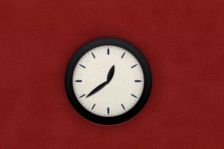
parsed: **12:39**
